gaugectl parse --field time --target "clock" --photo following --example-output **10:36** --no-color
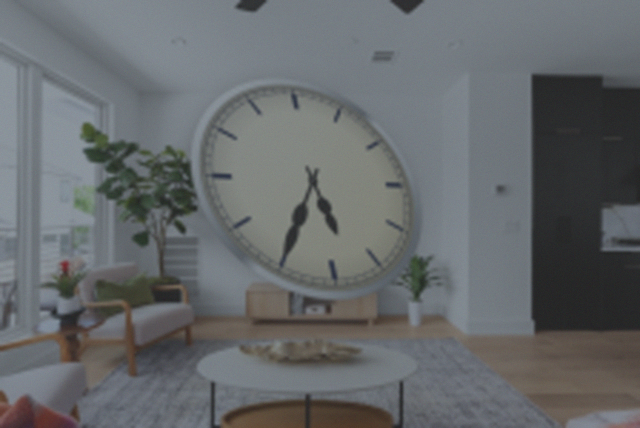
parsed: **5:35**
